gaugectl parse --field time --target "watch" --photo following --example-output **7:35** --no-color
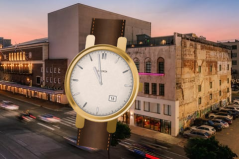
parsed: **10:58**
